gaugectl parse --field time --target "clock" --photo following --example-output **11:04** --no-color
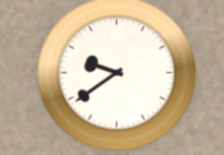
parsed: **9:39**
